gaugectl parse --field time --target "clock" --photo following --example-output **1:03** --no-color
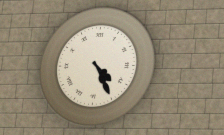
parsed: **4:25**
